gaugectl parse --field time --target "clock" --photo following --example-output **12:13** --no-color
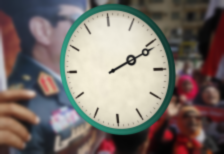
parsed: **2:11**
